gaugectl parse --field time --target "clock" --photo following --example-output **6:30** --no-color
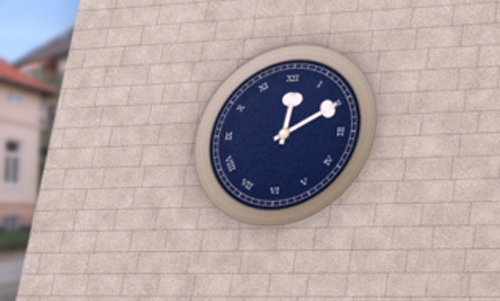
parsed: **12:10**
